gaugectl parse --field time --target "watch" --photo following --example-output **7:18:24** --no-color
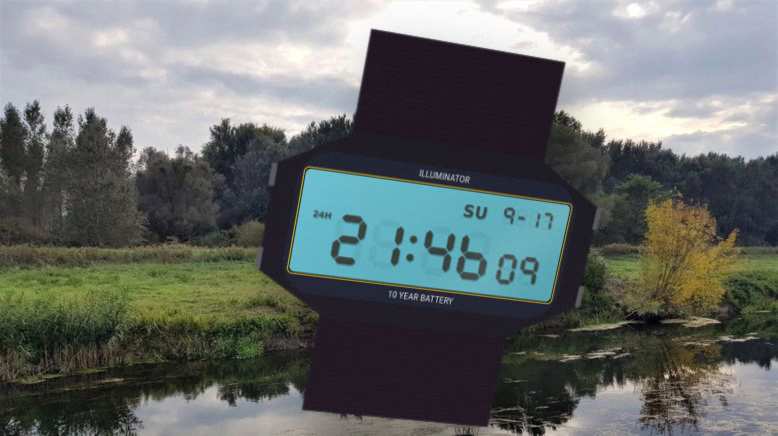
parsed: **21:46:09**
